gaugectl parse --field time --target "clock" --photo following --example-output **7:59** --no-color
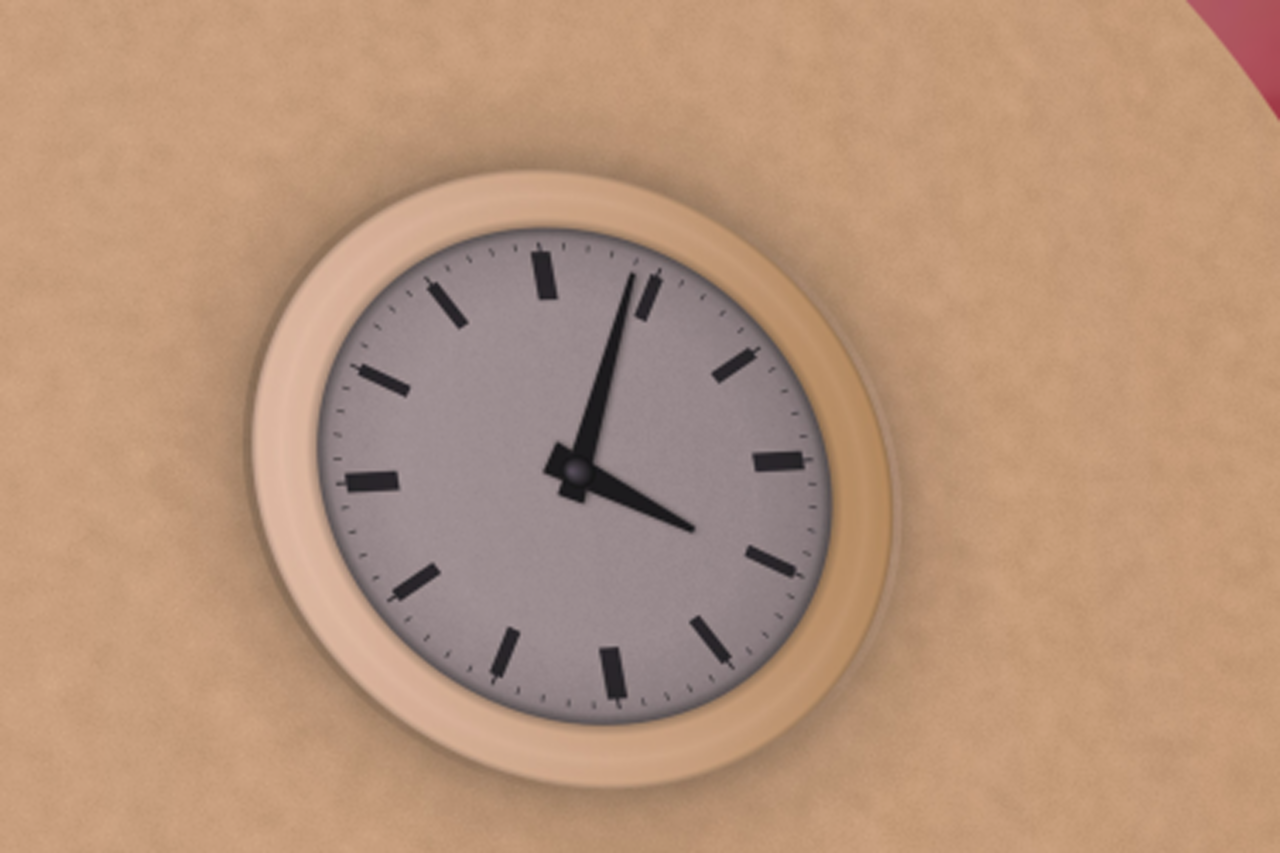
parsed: **4:04**
